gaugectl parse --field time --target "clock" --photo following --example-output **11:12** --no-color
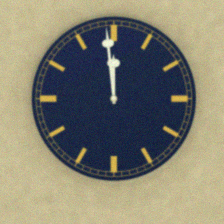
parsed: **11:59**
